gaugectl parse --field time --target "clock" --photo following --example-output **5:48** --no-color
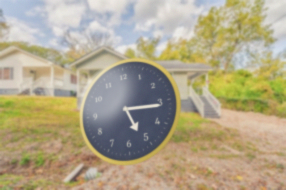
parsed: **5:16**
